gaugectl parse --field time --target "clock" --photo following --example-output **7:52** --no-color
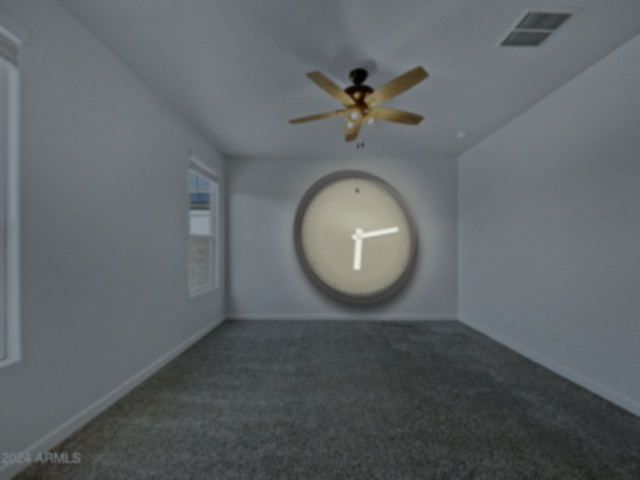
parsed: **6:13**
